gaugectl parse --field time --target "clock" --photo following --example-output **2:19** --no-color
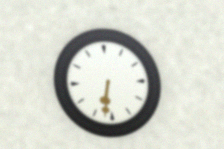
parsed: **6:32**
